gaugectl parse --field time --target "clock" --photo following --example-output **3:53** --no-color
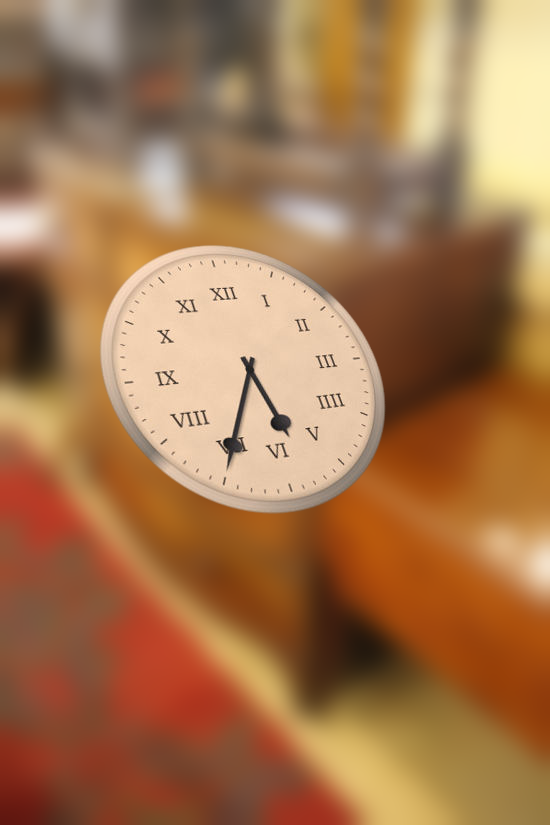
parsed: **5:35**
